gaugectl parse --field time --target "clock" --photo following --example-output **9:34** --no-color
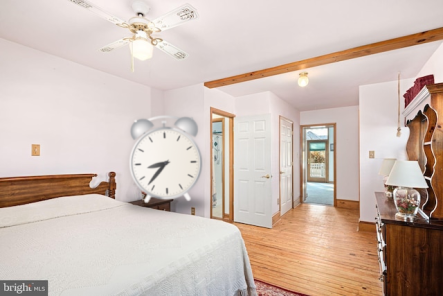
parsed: **8:37**
